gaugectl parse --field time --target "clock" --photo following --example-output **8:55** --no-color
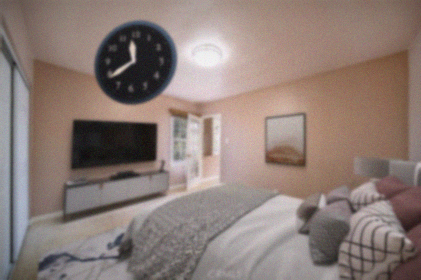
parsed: **11:39**
